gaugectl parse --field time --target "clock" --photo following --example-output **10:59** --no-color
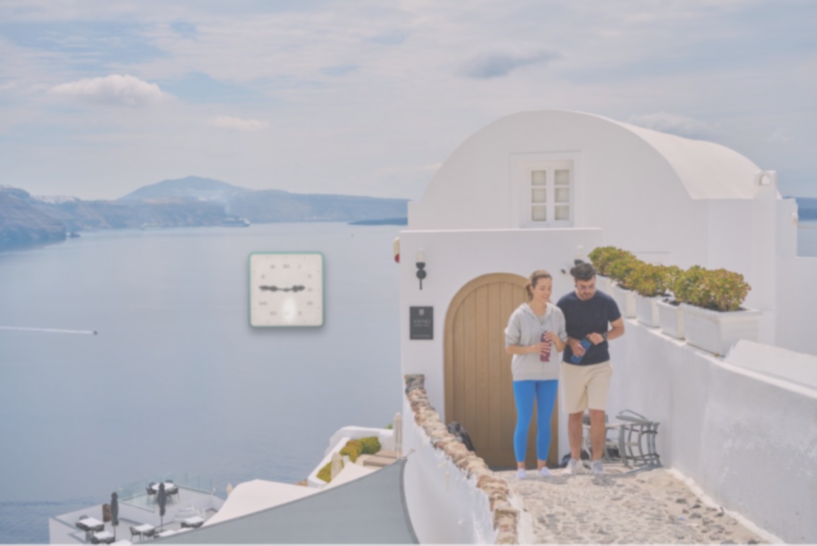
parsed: **2:46**
